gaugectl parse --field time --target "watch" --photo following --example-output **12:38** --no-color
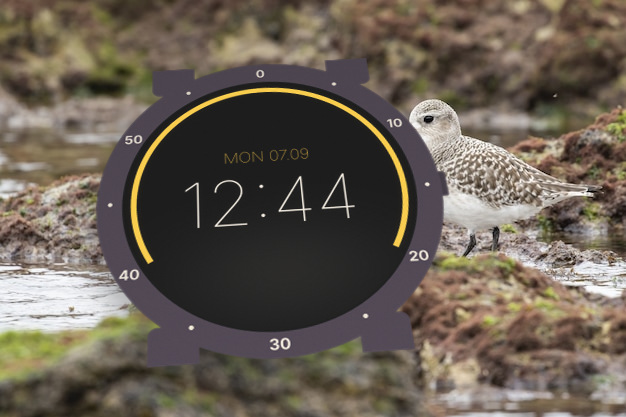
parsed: **12:44**
